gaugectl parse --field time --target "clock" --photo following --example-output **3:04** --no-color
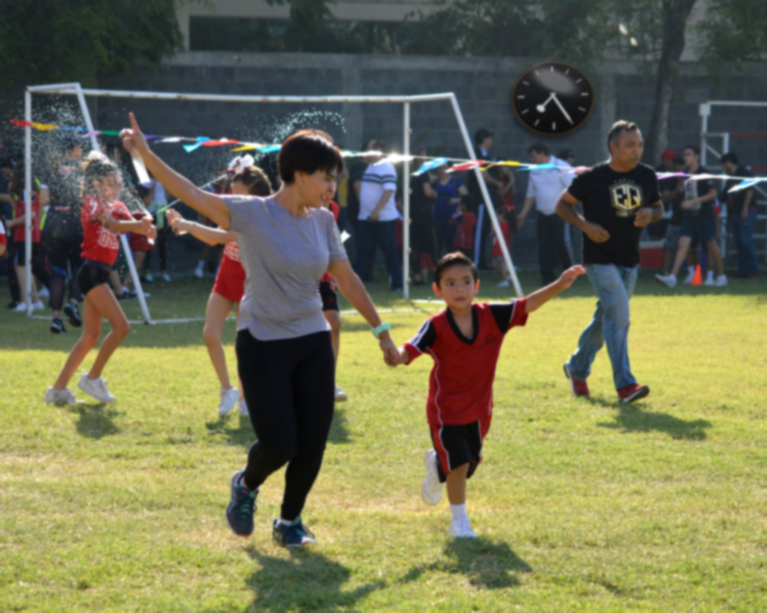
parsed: **7:25**
